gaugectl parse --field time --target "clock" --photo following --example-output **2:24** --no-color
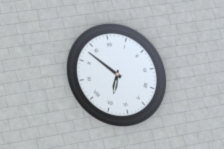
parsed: **6:53**
